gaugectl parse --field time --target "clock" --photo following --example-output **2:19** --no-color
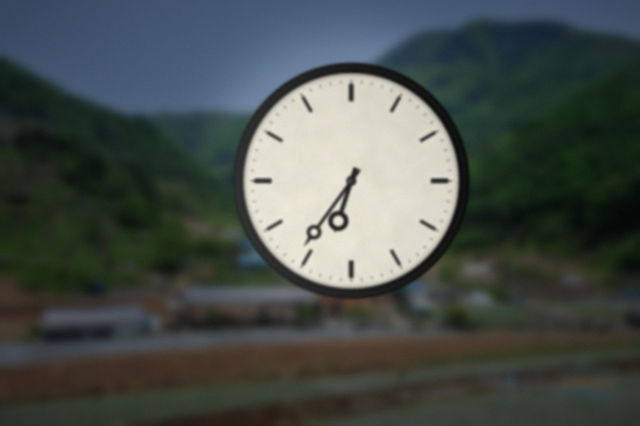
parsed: **6:36**
